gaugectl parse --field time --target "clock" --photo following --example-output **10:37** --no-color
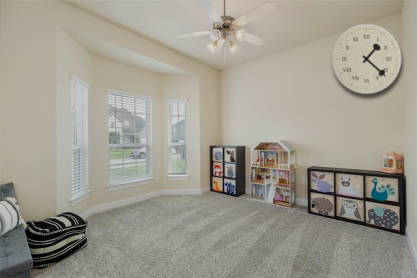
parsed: **1:22**
